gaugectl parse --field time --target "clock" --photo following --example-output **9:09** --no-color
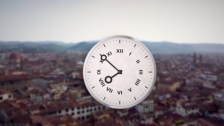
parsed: **7:52**
